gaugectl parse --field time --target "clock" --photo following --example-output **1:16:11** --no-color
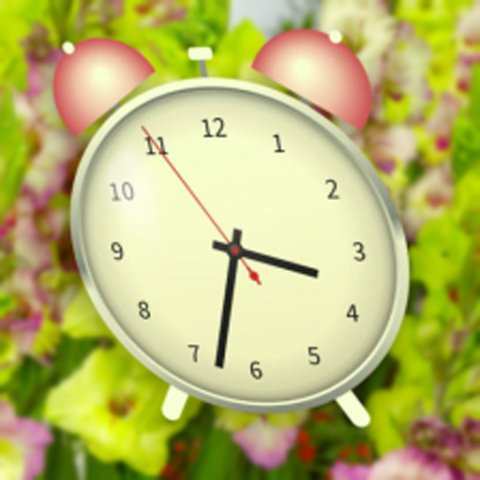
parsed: **3:32:55**
